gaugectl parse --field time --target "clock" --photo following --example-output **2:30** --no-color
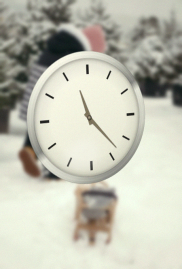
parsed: **11:23**
